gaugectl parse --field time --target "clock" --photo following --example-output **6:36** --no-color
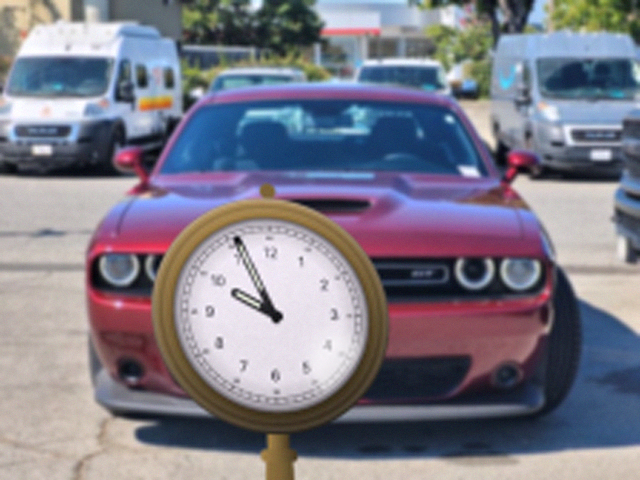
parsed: **9:56**
